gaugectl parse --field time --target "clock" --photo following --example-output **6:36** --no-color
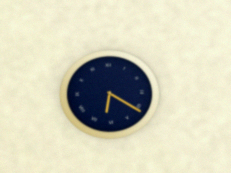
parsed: **6:21**
